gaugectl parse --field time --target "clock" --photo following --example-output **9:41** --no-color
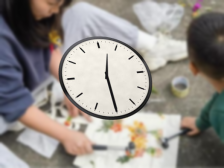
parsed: **12:30**
